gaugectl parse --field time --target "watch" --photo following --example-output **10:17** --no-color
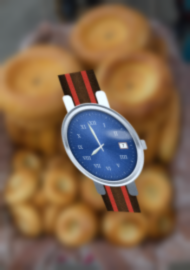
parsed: **7:58**
